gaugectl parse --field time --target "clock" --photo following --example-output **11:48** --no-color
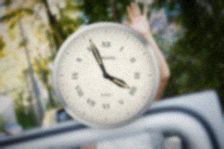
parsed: **3:56**
